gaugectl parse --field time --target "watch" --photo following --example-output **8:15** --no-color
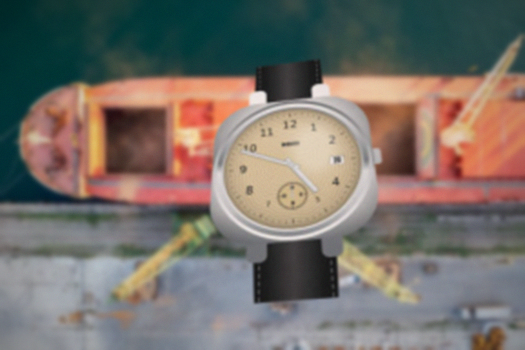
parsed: **4:49**
